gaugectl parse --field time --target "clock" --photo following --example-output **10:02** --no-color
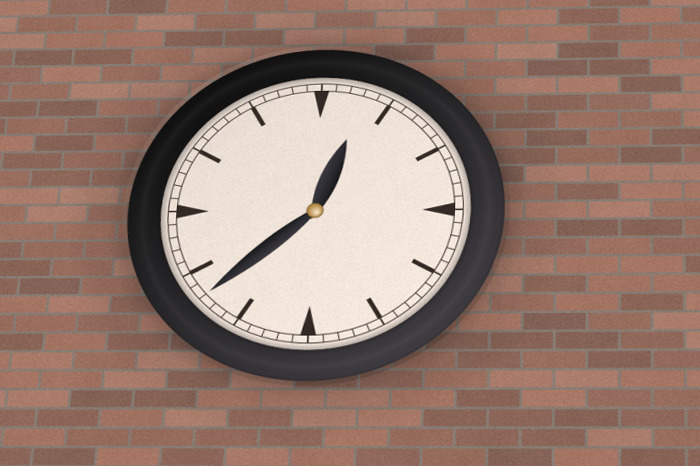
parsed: **12:38**
